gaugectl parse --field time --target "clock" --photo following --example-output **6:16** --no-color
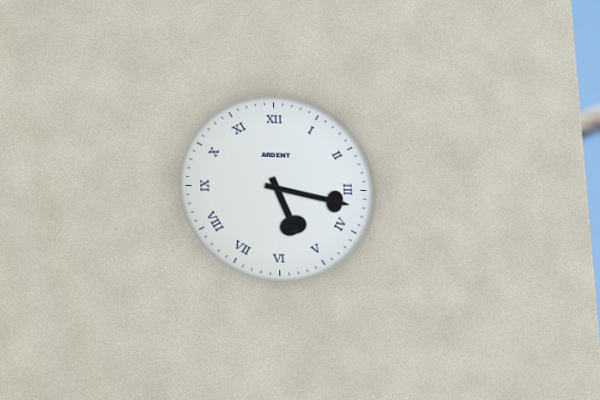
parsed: **5:17**
